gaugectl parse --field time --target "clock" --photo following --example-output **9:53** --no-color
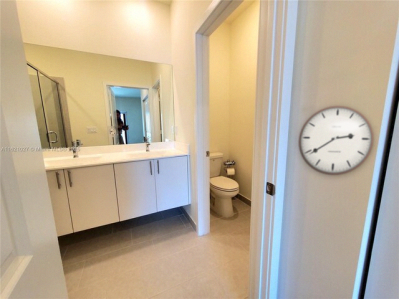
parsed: **2:39**
